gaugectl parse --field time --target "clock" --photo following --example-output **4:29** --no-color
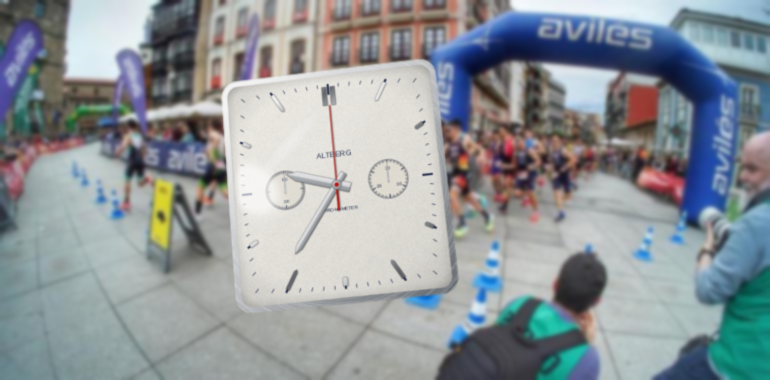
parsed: **9:36**
